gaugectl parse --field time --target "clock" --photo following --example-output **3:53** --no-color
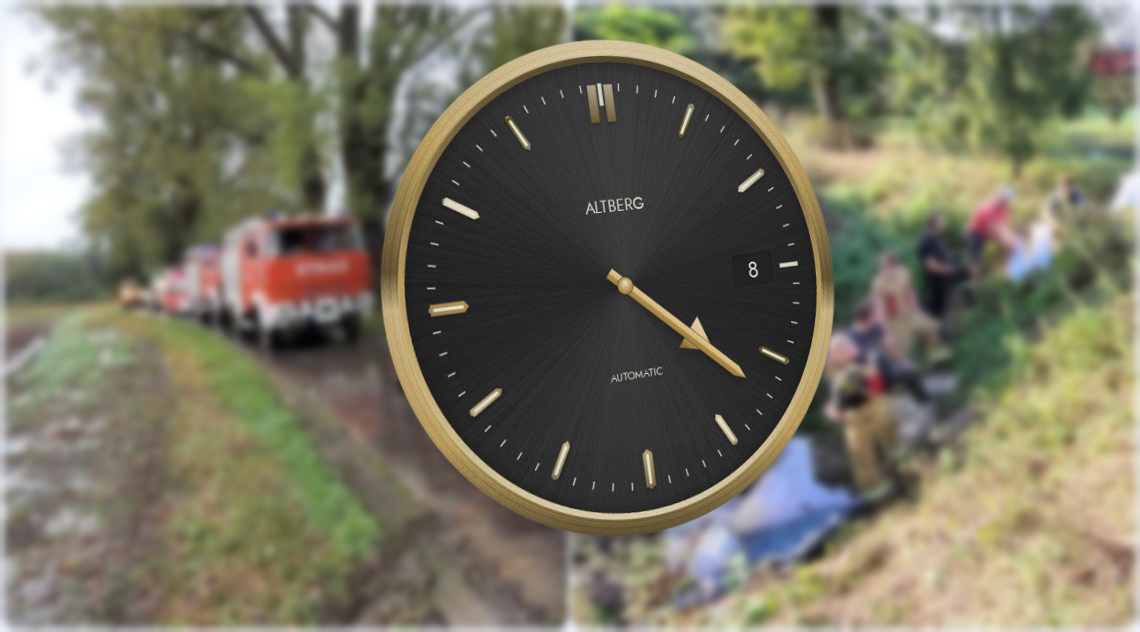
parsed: **4:22**
